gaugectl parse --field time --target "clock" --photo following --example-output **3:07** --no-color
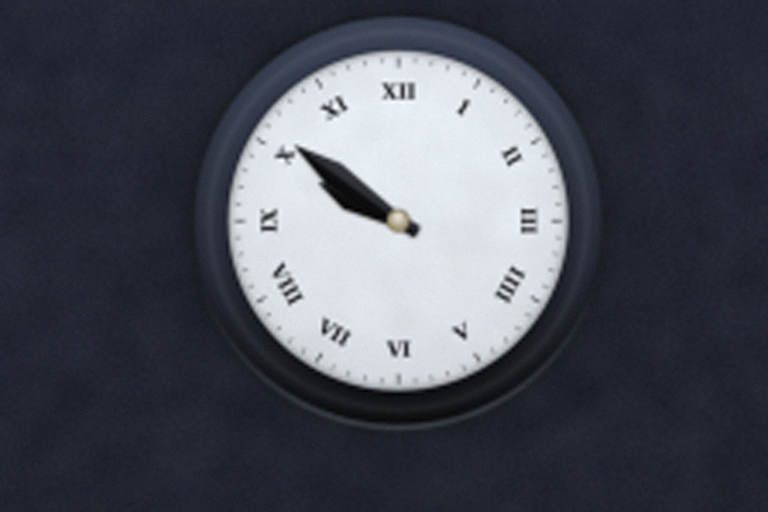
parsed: **9:51**
